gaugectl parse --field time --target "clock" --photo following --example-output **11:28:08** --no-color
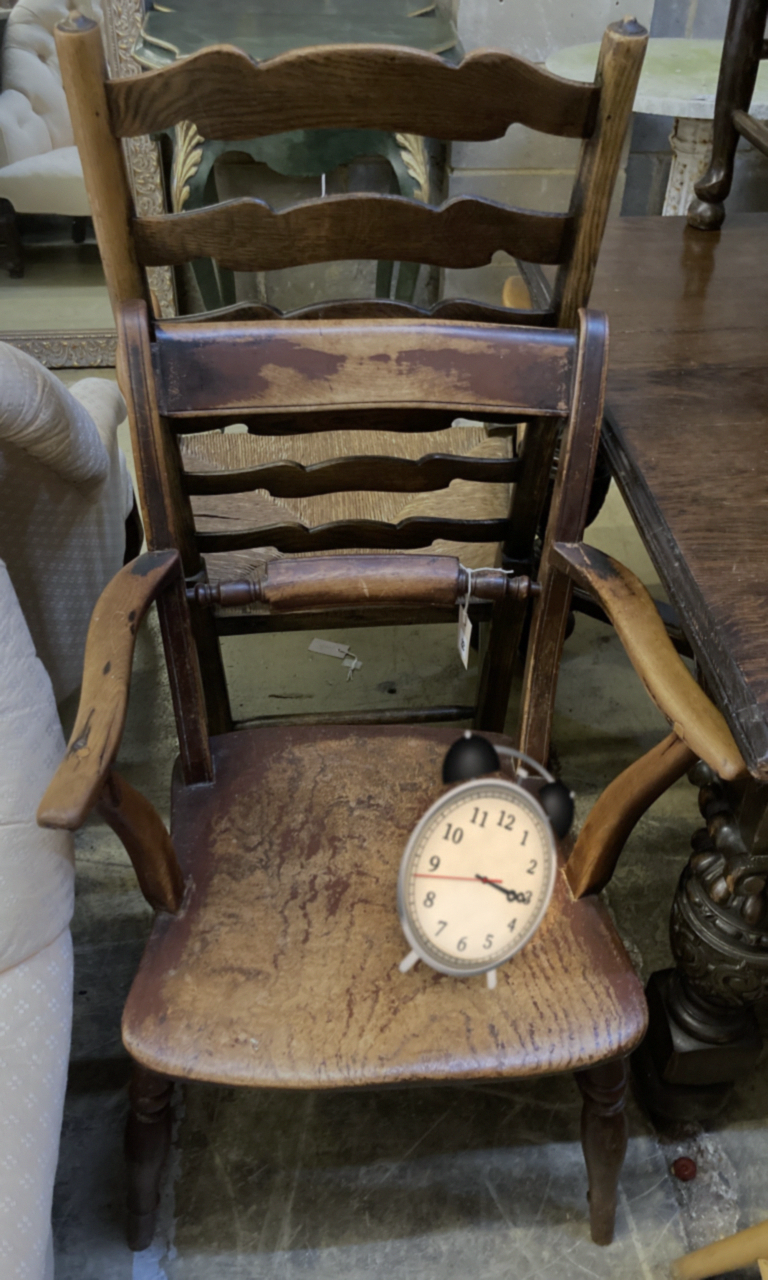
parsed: **3:15:43**
